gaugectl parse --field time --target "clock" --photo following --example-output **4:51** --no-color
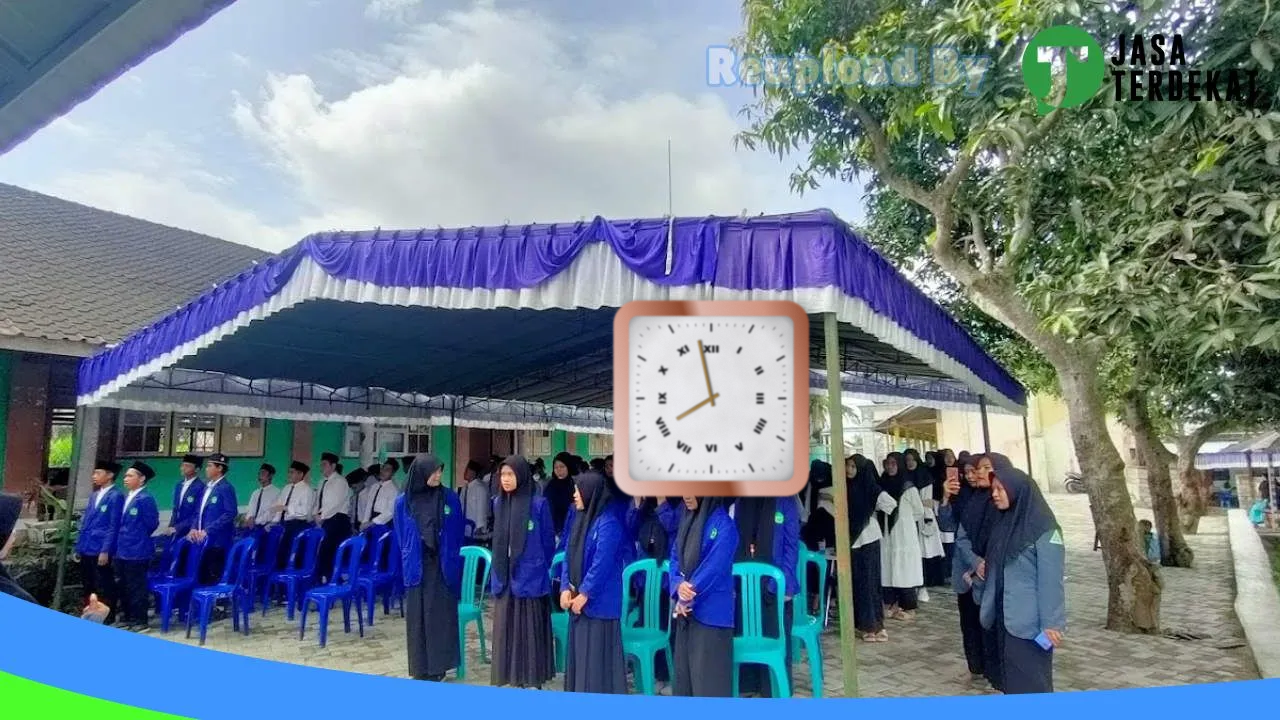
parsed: **7:58**
